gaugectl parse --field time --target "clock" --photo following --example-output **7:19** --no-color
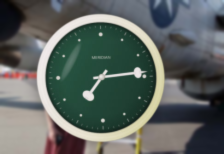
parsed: **7:14**
